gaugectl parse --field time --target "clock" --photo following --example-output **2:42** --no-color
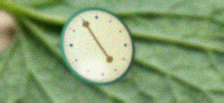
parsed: **4:55**
